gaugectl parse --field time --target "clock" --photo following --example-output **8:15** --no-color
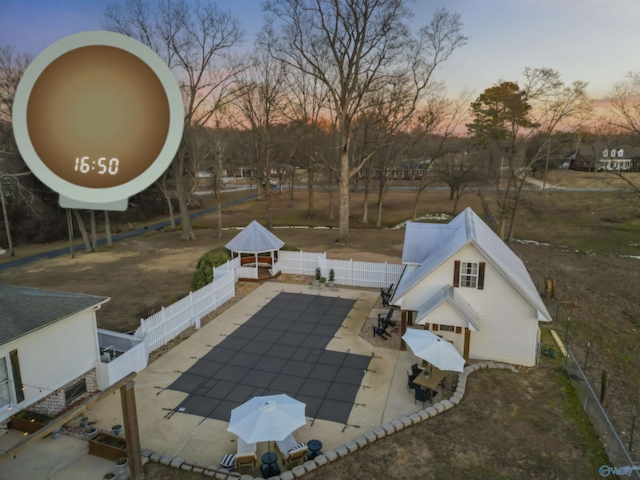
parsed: **16:50**
